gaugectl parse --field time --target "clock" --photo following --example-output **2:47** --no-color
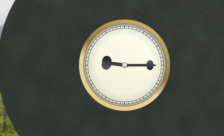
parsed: **9:15**
